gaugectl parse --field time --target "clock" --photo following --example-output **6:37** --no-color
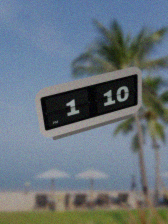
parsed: **1:10**
